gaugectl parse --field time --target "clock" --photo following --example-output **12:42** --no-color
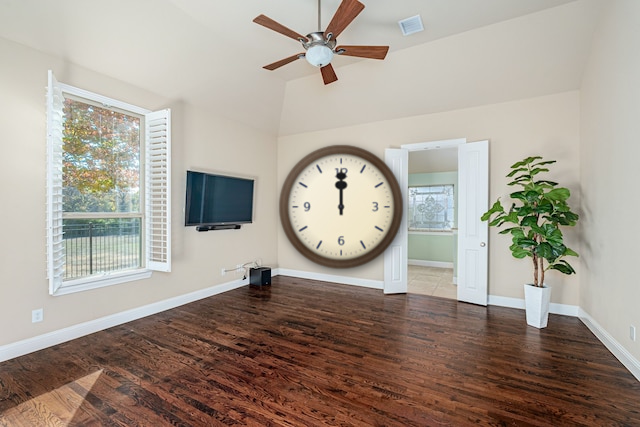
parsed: **12:00**
